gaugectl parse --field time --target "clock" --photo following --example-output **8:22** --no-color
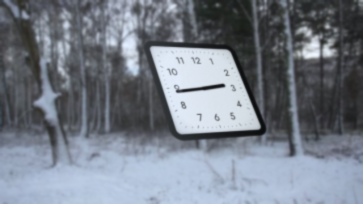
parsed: **2:44**
